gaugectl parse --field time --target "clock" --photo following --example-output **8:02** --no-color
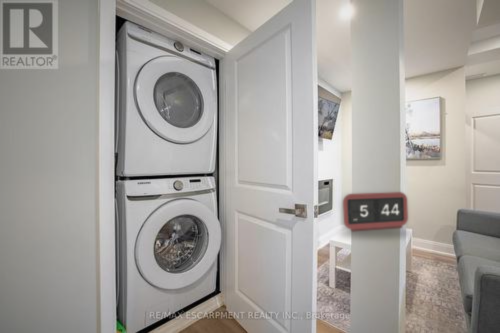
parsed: **5:44**
